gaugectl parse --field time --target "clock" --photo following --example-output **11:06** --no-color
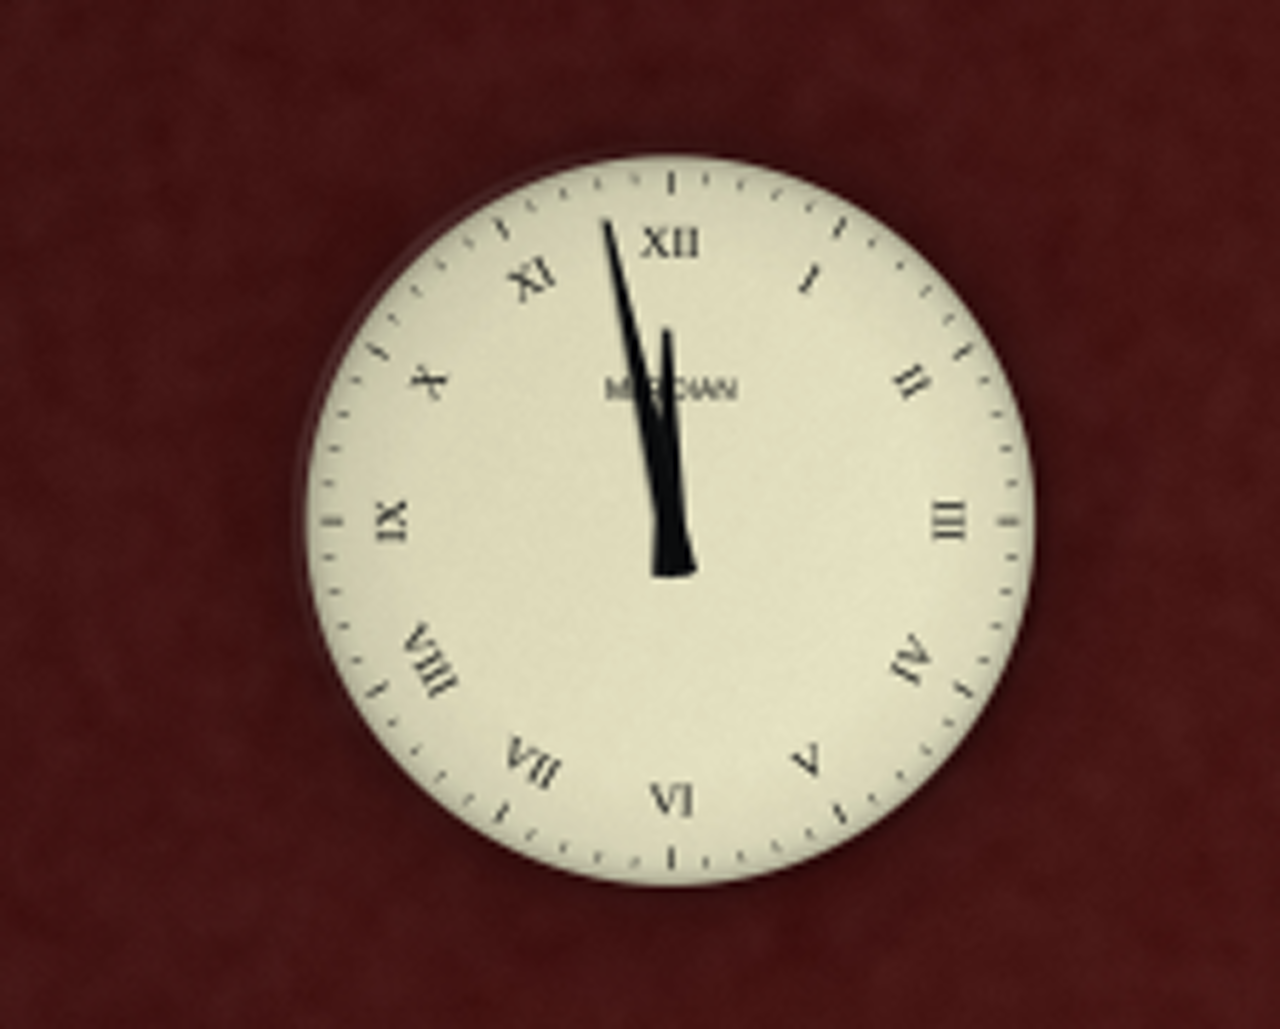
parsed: **11:58**
